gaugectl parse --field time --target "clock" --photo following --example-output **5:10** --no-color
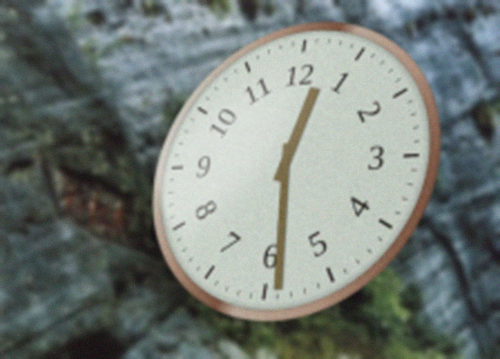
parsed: **12:29**
